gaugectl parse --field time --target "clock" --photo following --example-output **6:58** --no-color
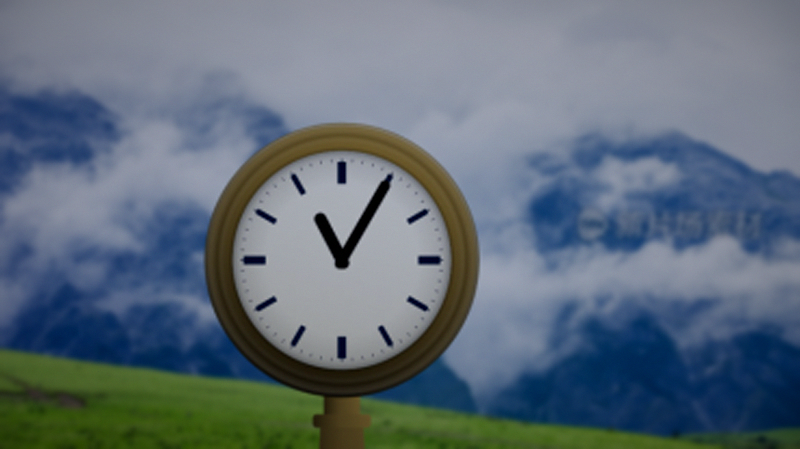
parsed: **11:05**
